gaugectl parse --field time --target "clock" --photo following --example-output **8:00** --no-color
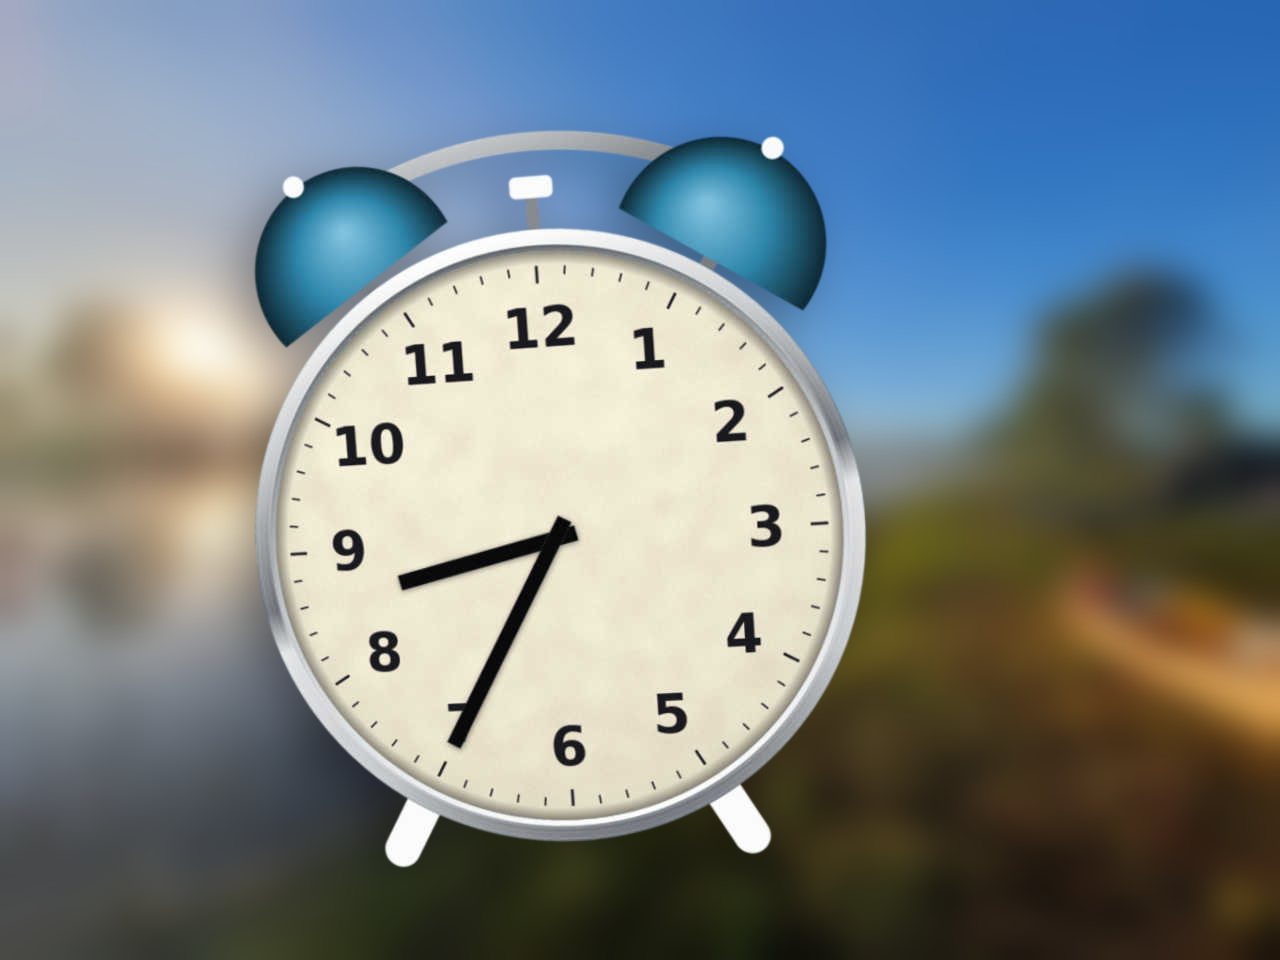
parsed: **8:35**
